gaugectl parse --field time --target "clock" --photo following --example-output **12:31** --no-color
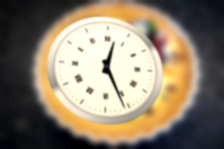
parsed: **12:26**
